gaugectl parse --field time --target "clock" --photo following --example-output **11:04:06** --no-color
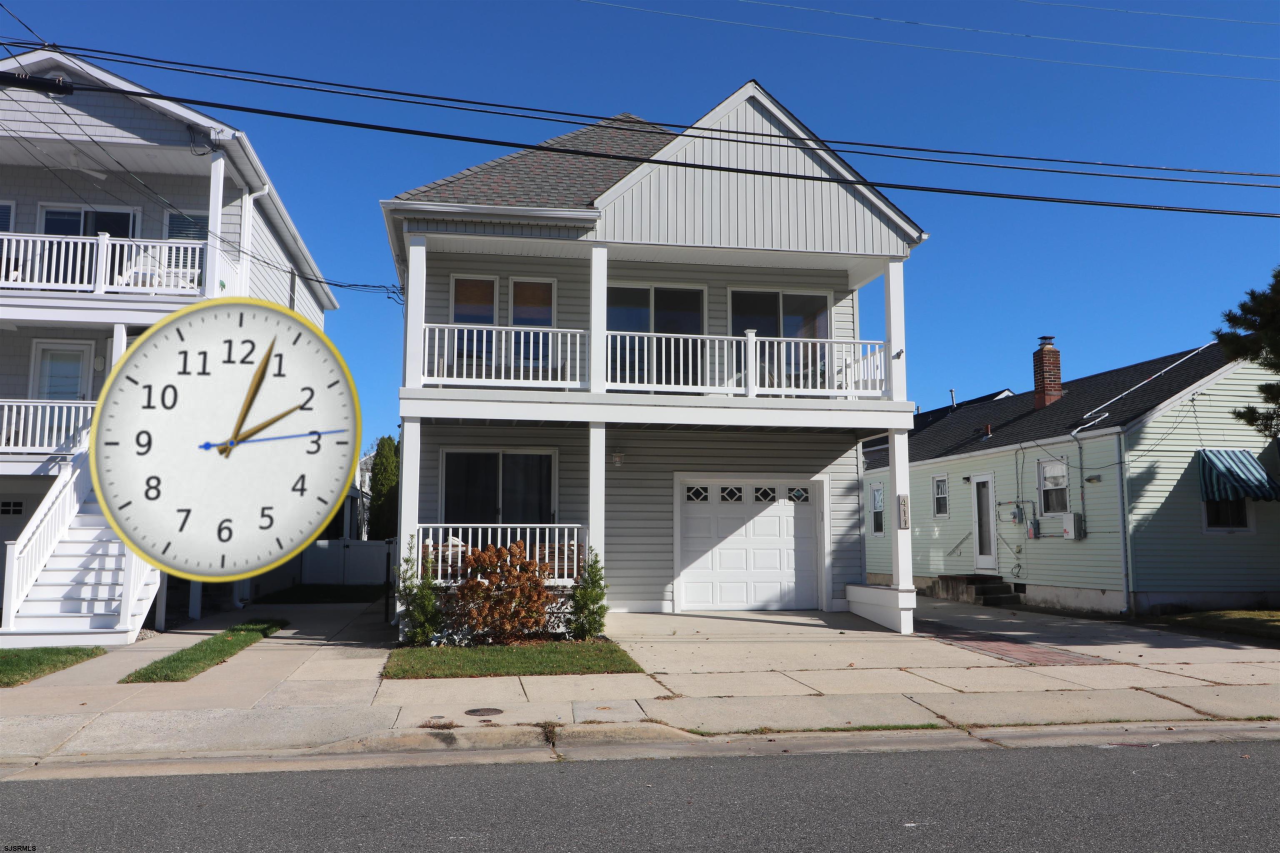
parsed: **2:03:14**
